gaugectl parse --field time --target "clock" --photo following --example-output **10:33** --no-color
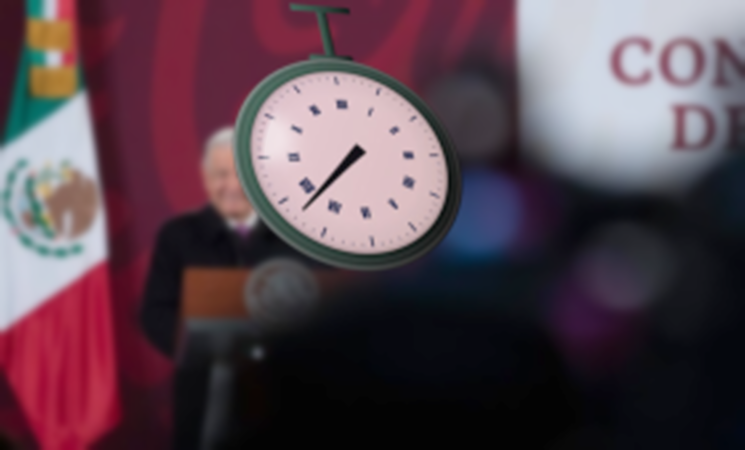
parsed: **7:38**
